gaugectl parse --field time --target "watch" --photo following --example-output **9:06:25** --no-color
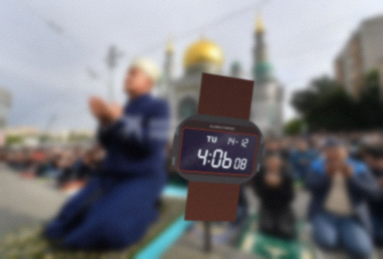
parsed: **4:06:08**
